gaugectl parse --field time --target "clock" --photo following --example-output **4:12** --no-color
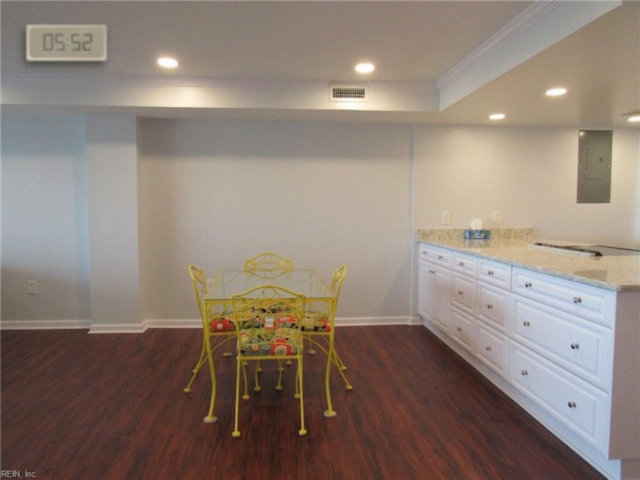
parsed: **5:52**
